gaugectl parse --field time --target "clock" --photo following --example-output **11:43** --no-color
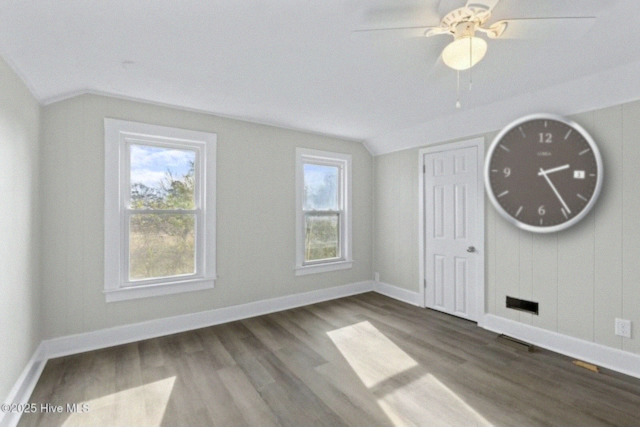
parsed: **2:24**
